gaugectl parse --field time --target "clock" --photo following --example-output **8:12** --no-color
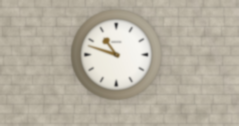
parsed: **10:48**
